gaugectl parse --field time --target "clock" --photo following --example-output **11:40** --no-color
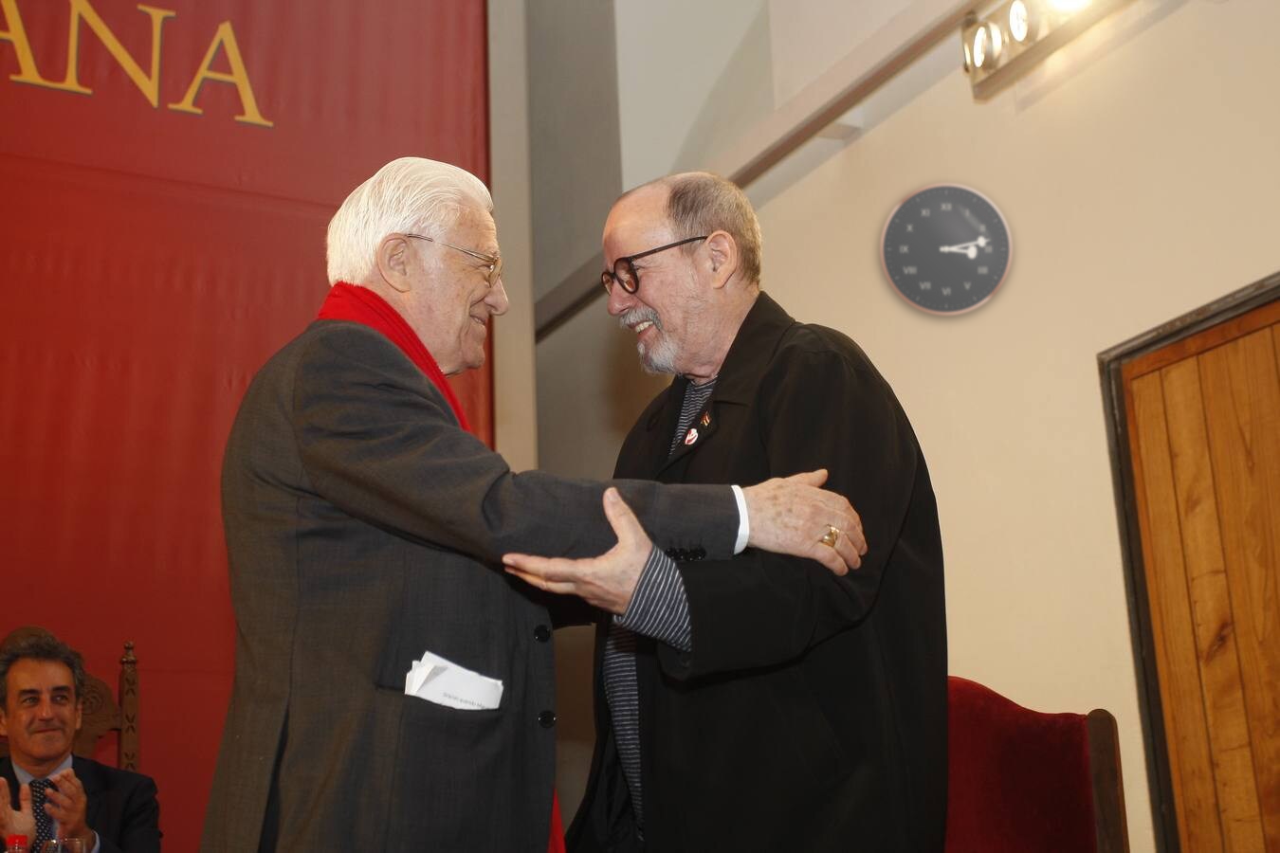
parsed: **3:13**
